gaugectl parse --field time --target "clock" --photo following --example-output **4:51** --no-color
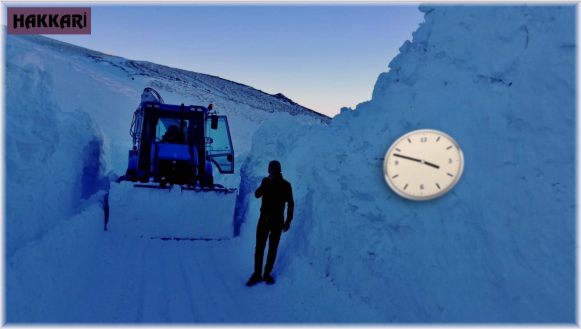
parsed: **3:48**
